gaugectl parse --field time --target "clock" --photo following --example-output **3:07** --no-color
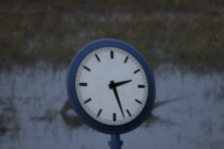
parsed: **2:27**
